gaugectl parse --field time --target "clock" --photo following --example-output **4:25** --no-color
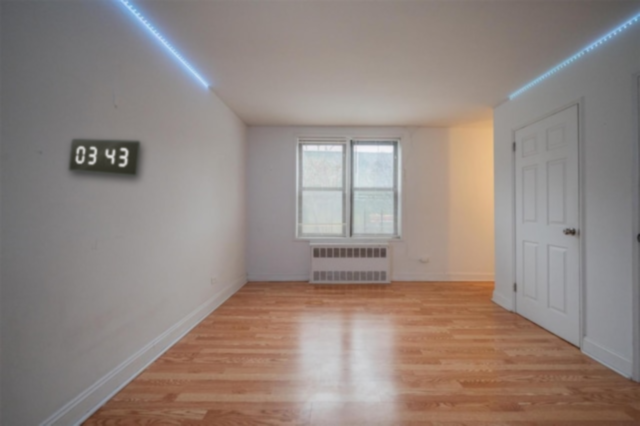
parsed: **3:43**
